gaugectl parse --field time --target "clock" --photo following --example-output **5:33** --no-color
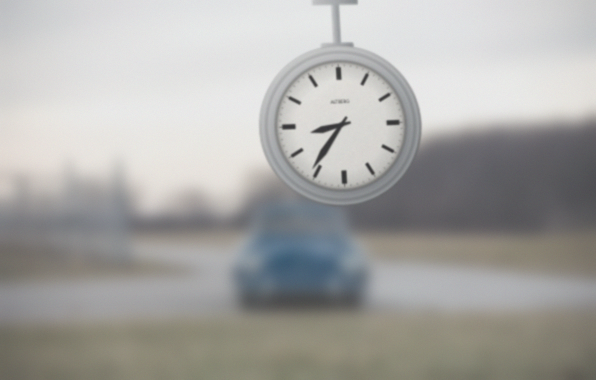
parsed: **8:36**
